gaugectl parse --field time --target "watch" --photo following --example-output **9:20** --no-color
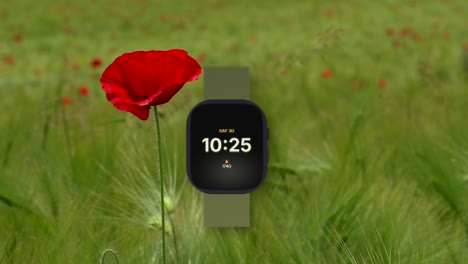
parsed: **10:25**
